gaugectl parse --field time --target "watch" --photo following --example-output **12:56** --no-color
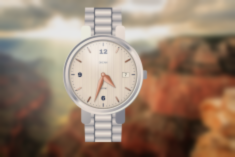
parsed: **4:33**
